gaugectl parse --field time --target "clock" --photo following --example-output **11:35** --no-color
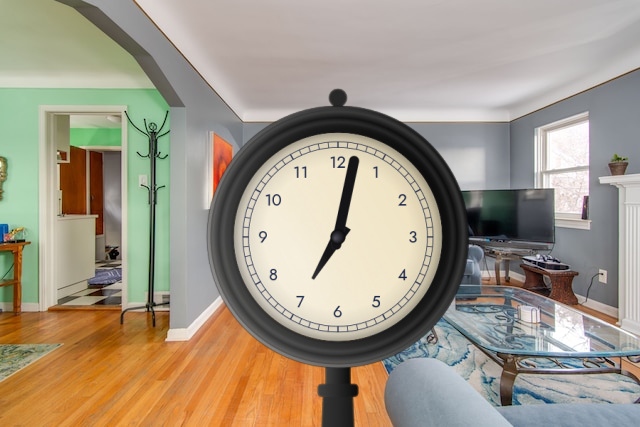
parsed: **7:02**
